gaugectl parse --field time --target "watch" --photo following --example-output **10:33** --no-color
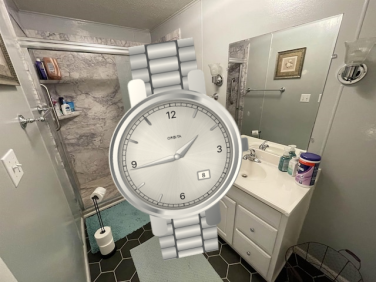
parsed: **1:44**
